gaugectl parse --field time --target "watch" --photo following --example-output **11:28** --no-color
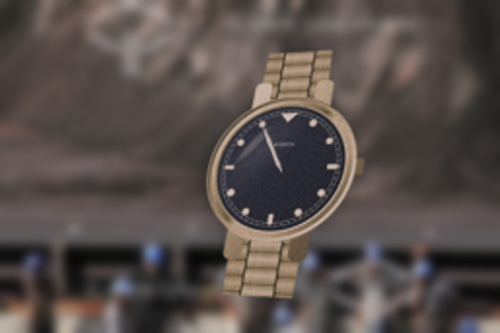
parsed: **10:55**
